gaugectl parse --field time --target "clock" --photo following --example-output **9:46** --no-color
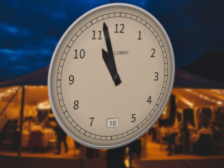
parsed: **10:57**
